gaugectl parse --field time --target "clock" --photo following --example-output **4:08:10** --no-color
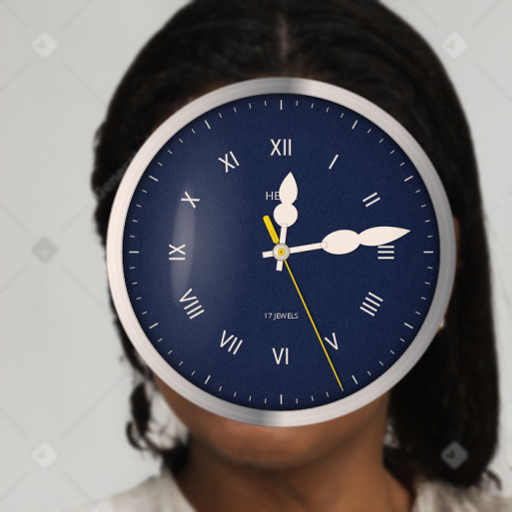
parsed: **12:13:26**
